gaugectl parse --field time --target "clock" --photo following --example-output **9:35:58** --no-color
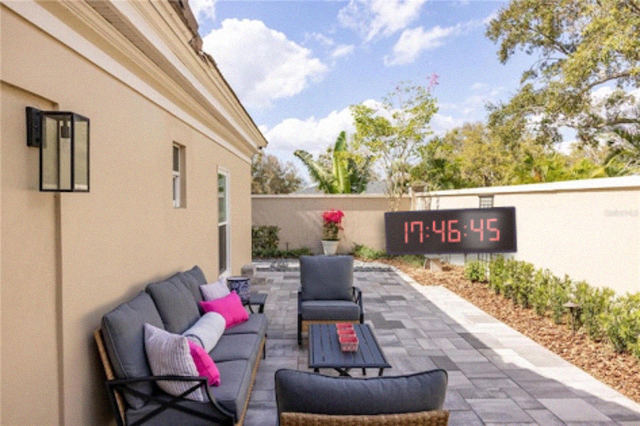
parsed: **17:46:45**
